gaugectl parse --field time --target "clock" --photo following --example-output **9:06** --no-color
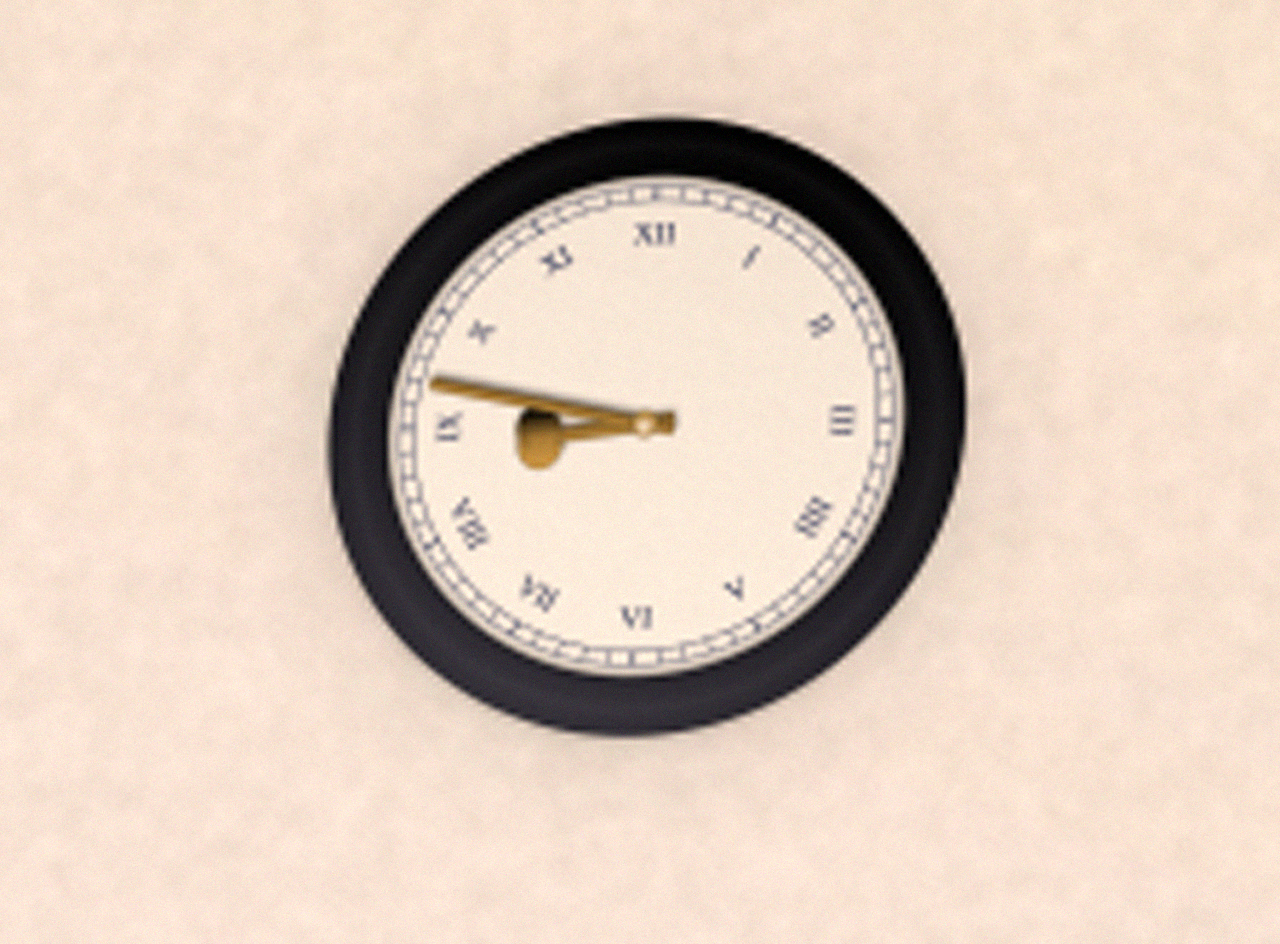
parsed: **8:47**
